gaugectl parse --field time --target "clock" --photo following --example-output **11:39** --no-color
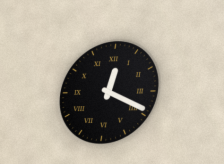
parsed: **12:19**
